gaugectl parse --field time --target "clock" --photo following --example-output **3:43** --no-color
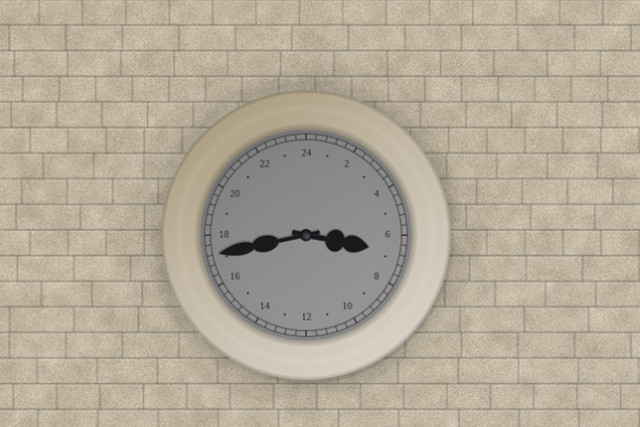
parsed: **6:43**
